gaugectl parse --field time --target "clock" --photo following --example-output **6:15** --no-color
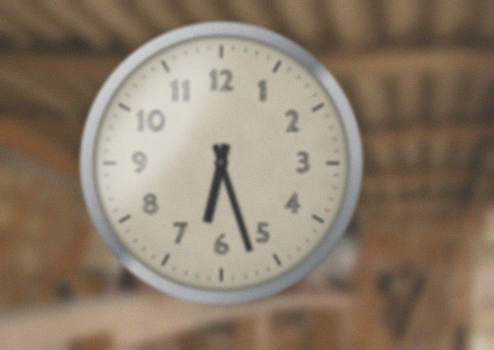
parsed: **6:27**
